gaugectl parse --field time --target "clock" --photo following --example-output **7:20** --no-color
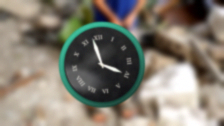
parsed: **3:58**
